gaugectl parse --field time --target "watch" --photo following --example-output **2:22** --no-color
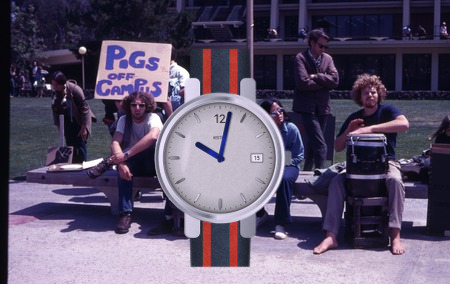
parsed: **10:02**
